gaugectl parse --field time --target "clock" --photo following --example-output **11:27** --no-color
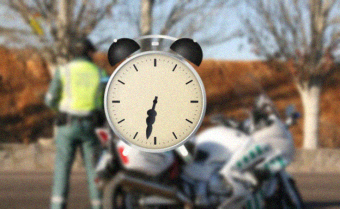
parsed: **6:32**
